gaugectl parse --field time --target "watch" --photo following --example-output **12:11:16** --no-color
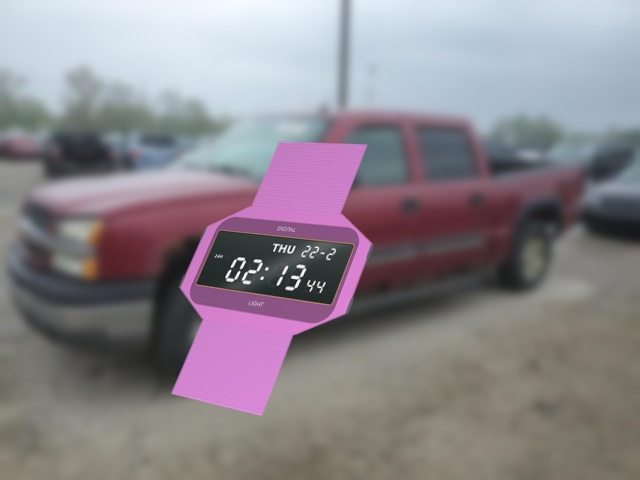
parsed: **2:13:44**
